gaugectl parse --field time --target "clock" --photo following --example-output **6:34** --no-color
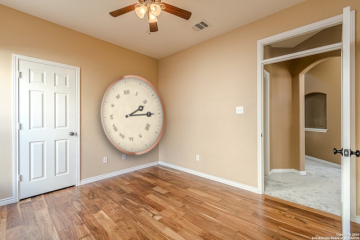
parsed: **2:15**
